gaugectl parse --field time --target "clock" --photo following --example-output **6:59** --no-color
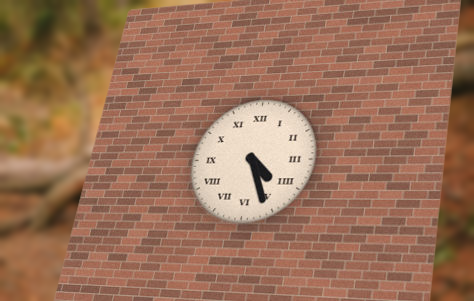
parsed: **4:26**
